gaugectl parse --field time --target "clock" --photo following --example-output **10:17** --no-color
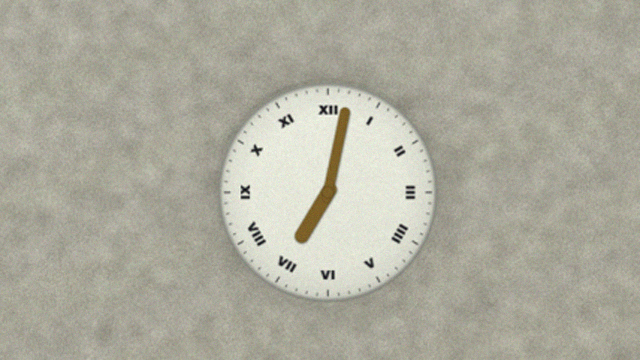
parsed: **7:02**
